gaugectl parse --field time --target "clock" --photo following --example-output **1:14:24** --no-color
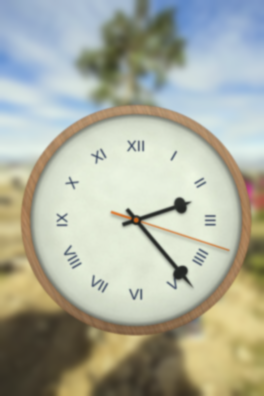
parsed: **2:23:18**
